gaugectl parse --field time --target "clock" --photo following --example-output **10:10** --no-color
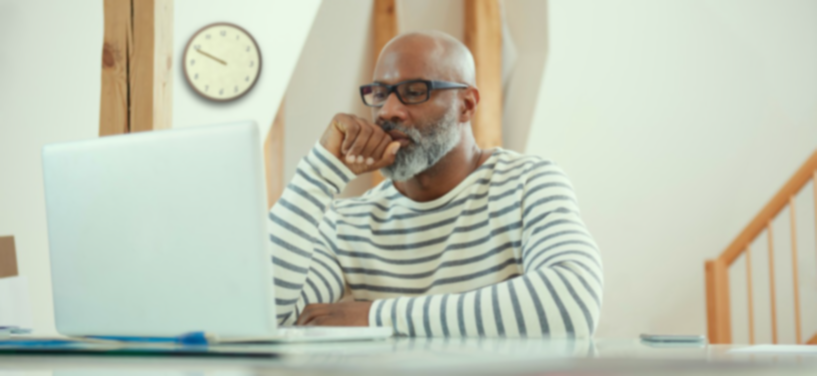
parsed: **9:49**
